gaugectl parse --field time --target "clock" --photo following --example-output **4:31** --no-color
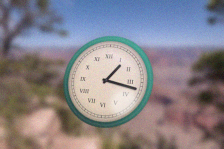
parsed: **1:17**
